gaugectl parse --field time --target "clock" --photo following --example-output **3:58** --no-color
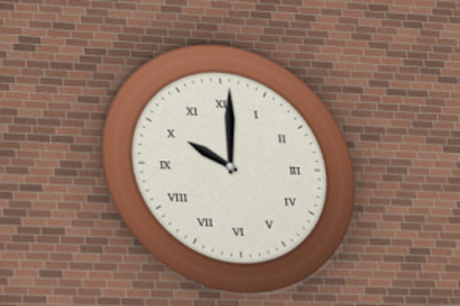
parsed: **10:01**
